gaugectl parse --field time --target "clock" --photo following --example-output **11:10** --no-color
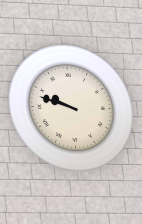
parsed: **9:48**
